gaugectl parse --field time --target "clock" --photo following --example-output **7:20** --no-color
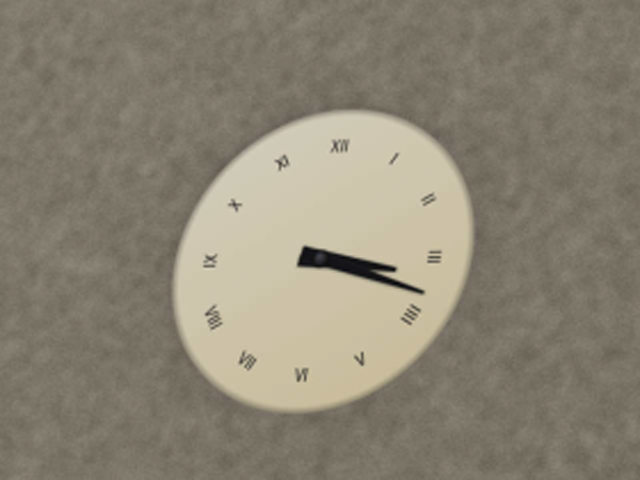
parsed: **3:18**
